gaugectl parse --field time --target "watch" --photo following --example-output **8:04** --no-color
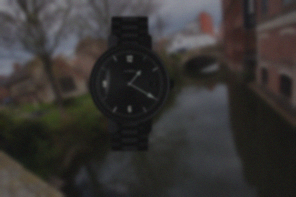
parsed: **1:20**
